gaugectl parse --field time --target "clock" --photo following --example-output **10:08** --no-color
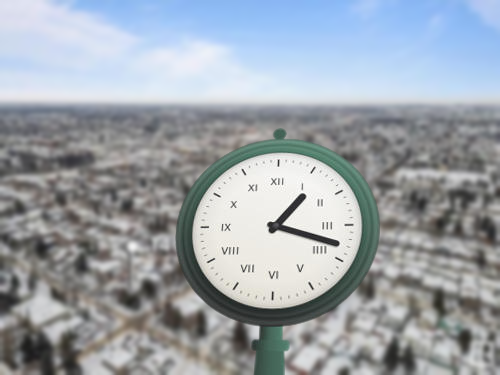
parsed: **1:18**
